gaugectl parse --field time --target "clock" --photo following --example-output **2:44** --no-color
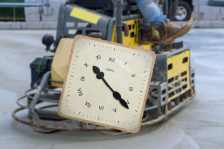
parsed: **10:21**
